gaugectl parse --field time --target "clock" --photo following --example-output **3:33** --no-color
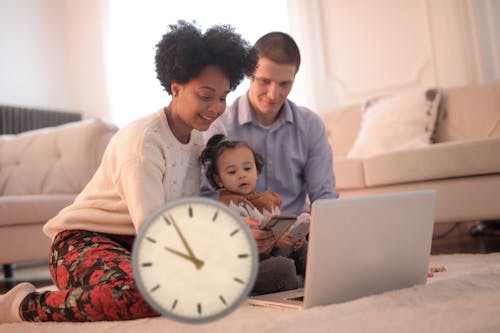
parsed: **9:56**
